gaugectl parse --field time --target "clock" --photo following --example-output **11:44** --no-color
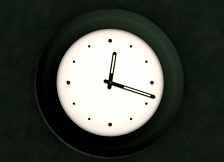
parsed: **12:18**
